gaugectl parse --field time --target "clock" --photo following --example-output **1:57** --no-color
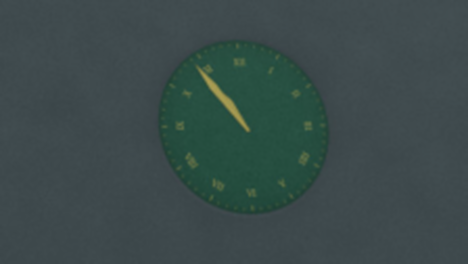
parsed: **10:54**
